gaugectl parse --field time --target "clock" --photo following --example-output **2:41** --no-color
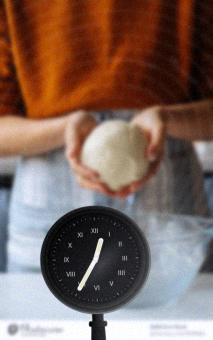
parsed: **12:35**
